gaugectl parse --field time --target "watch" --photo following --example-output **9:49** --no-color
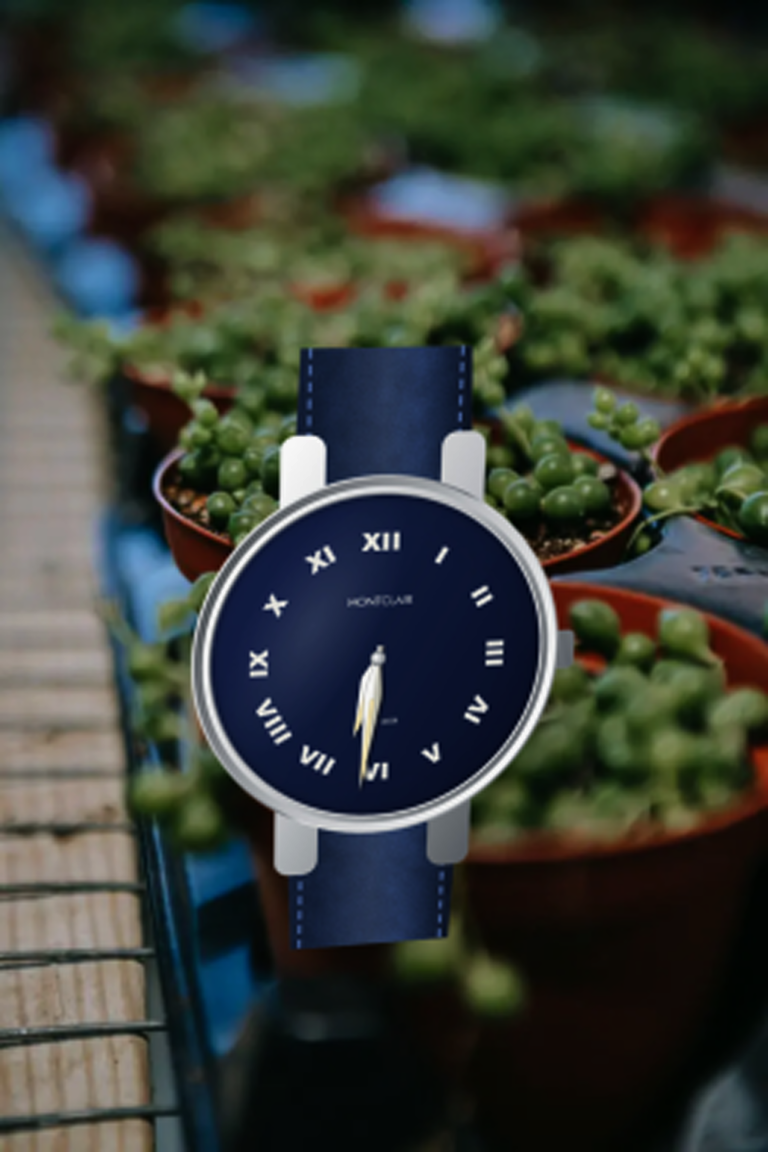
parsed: **6:31**
